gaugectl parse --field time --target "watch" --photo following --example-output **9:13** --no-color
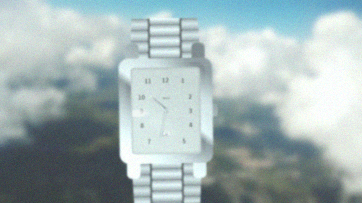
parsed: **10:32**
